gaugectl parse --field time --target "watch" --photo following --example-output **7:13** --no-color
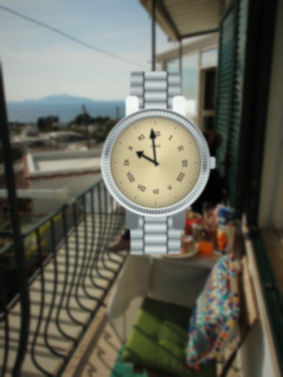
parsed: **9:59**
